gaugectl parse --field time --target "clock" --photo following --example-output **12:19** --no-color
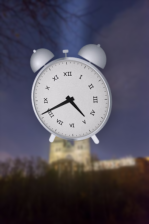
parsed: **4:41**
